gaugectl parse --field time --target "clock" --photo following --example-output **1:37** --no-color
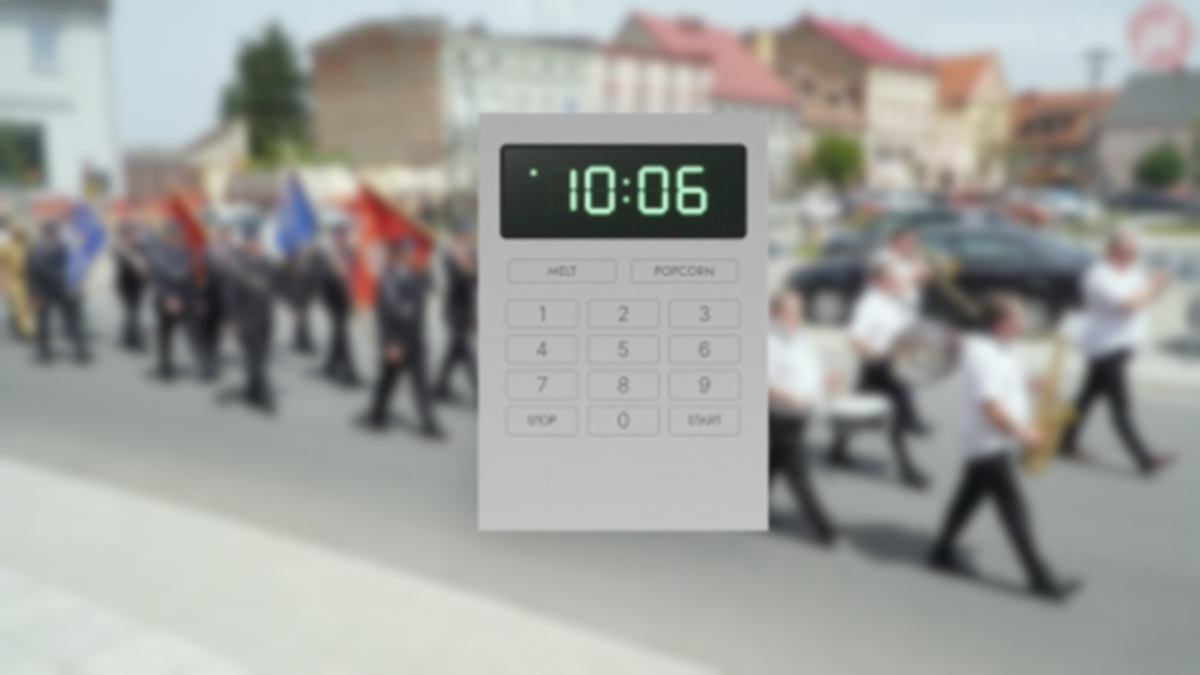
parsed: **10:06**
